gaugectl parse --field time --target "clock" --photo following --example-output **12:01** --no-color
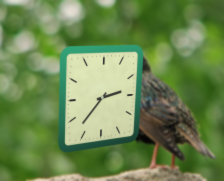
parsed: **2:37**
